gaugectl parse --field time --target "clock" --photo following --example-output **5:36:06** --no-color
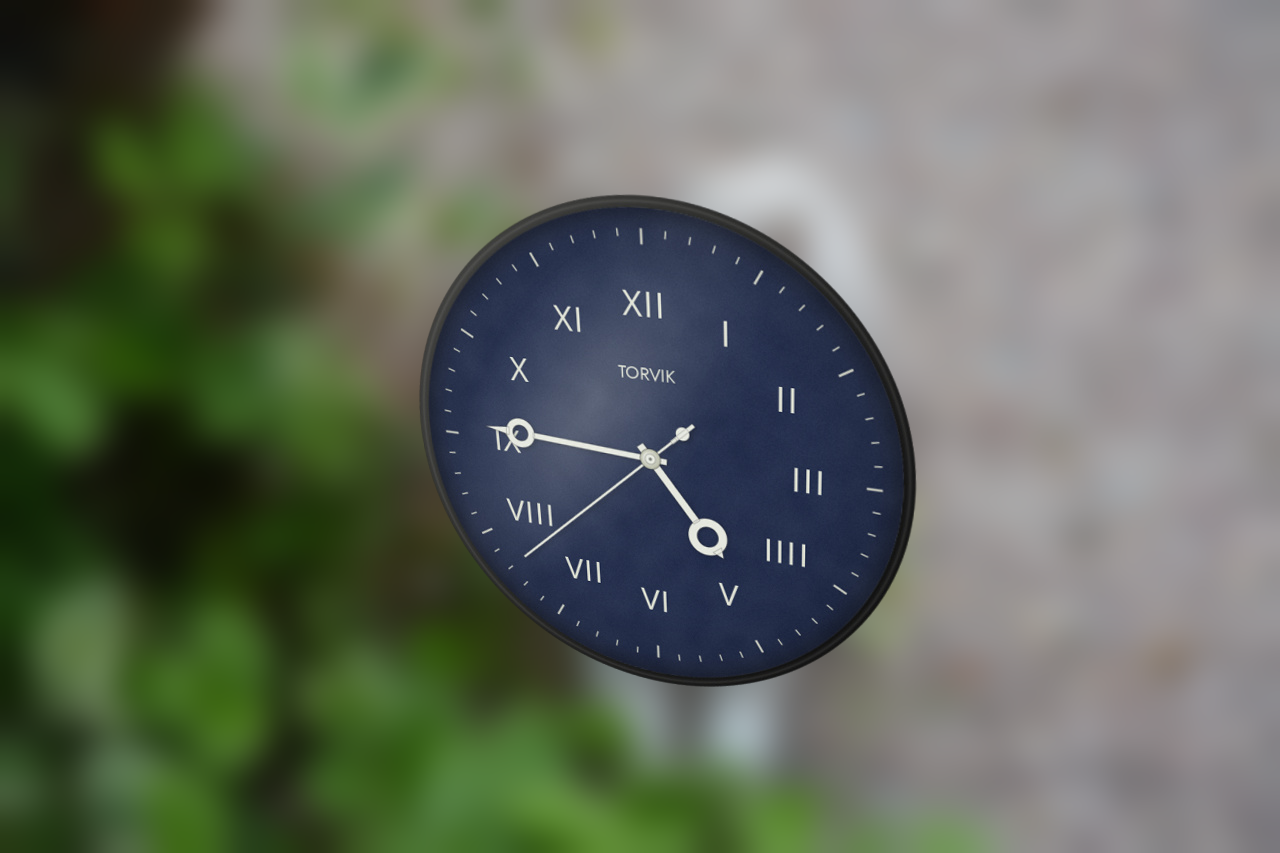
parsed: **4:45:38**
